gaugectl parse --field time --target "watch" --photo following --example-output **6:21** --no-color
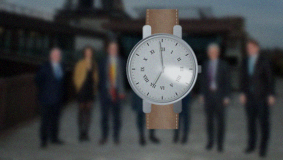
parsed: **6:59**
